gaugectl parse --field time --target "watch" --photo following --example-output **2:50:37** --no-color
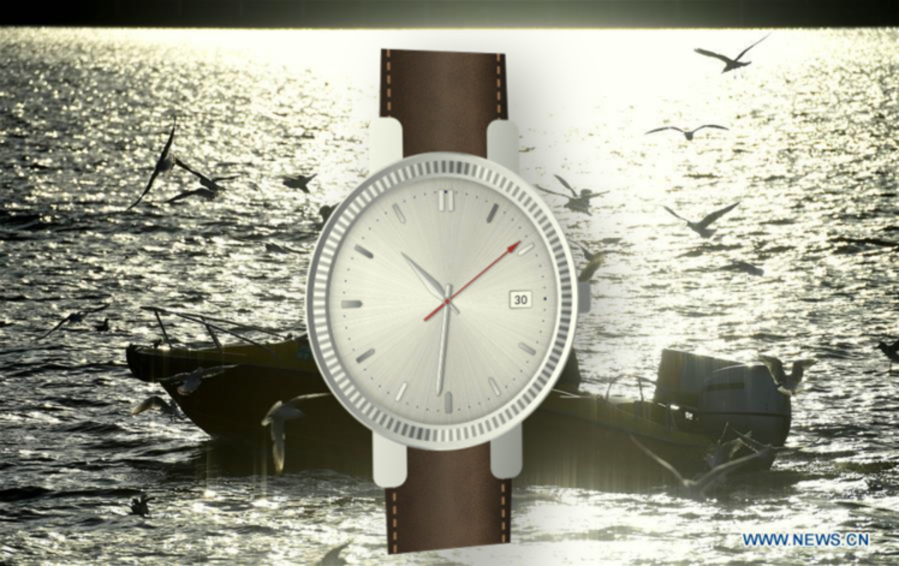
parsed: **10:31:09**
